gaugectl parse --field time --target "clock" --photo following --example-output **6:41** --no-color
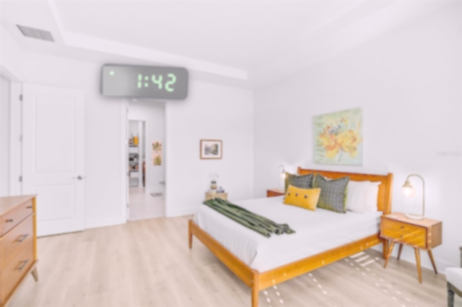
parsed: **1:42**
